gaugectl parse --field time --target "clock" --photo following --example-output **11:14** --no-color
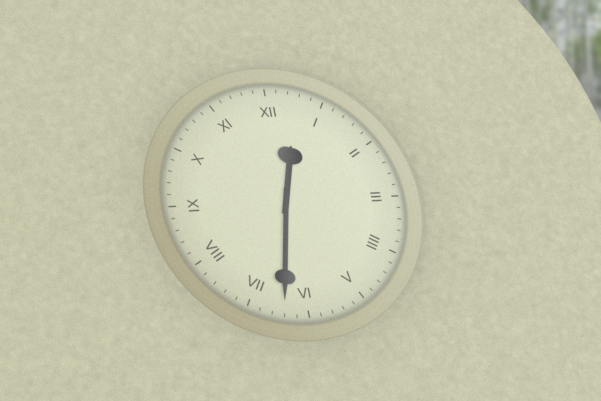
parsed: **12:32**
